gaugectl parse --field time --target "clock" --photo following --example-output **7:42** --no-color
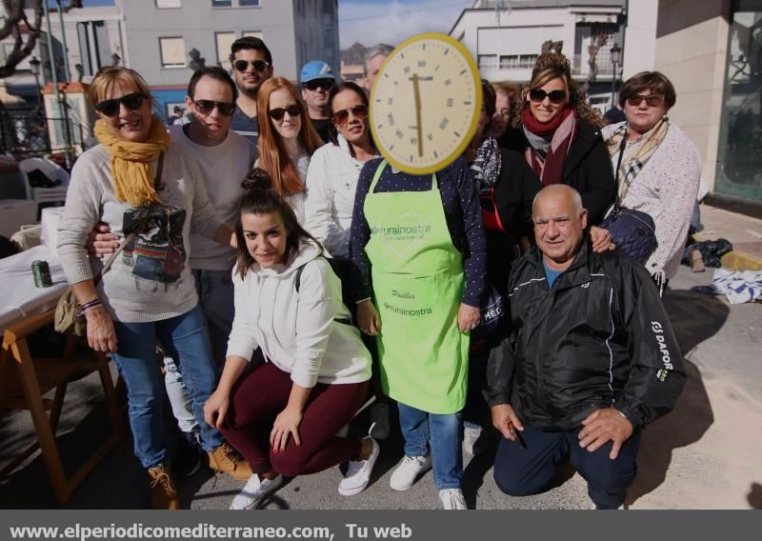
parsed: **11:28**
